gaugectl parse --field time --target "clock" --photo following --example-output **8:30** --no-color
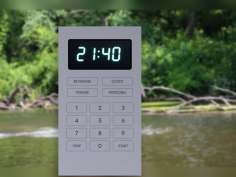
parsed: **21:40**
